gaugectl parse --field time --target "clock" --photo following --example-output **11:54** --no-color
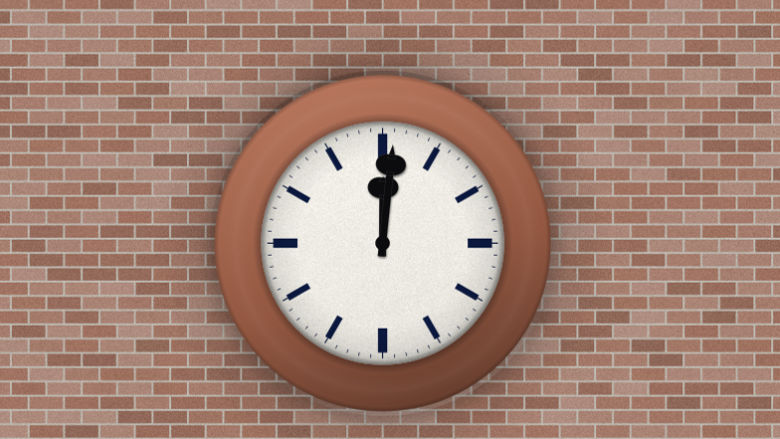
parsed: **12:01**
